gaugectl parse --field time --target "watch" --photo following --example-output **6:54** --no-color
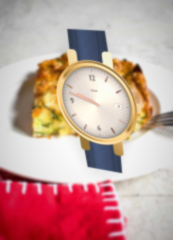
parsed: **9:48**
